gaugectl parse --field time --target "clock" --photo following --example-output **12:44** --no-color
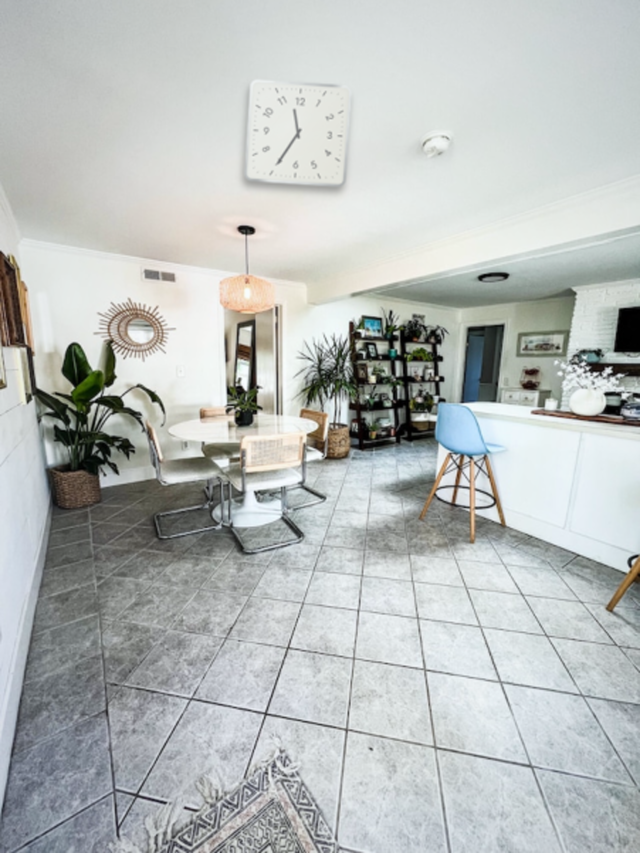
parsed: **11:35**
